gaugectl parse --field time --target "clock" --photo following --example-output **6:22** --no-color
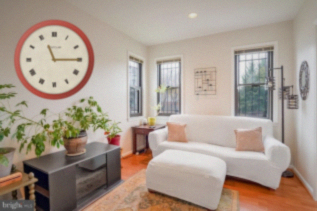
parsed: **11:15**
